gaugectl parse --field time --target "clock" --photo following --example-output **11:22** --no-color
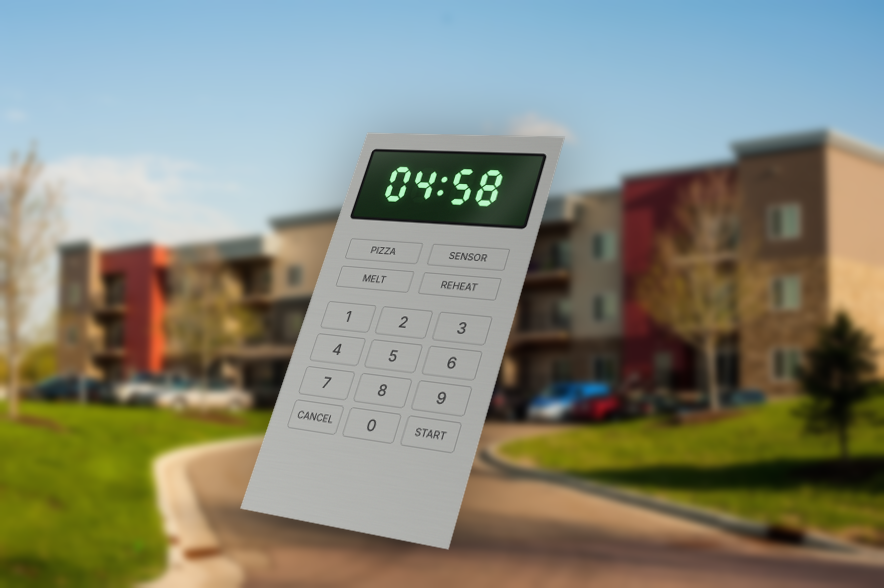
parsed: **4:58**
